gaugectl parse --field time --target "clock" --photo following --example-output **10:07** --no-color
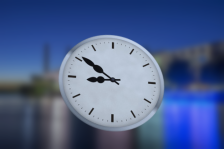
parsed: **8:51**
